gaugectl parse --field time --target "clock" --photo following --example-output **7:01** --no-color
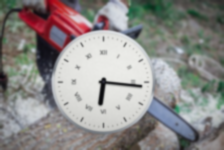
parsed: **6:16**
